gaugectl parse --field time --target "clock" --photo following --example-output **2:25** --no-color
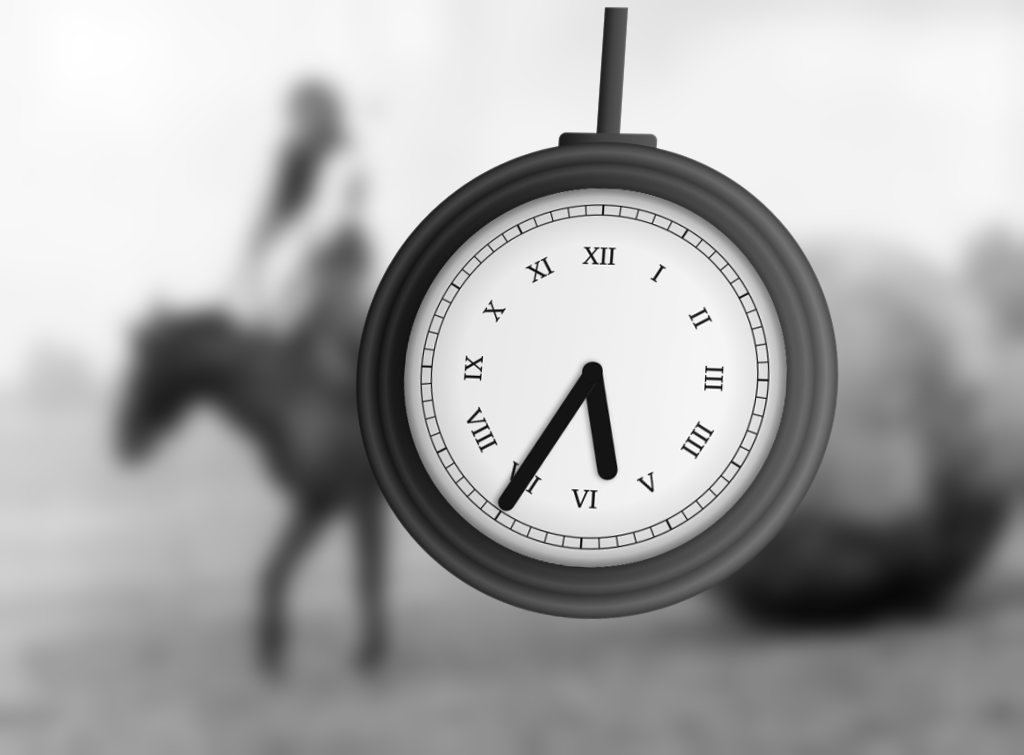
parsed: **5:35**
